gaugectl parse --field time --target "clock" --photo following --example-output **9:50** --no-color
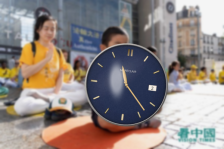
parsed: **11:23**
